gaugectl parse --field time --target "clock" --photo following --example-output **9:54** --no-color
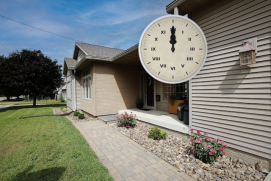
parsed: **12:00**
